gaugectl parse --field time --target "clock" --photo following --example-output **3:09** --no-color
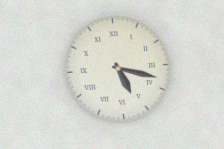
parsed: **5:18**
